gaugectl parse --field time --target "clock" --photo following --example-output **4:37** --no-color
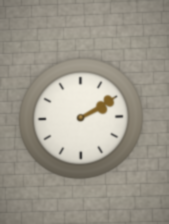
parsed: **2:10**
